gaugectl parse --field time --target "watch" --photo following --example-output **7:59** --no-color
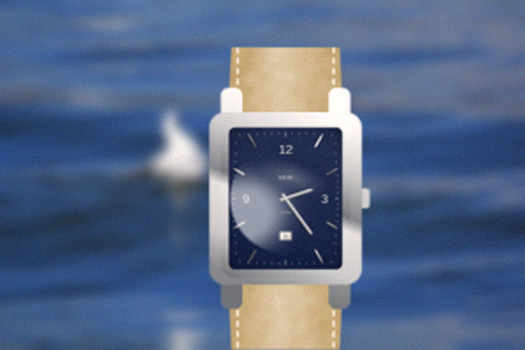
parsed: **2:24**
